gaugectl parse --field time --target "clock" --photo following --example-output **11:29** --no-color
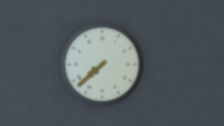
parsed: **7:38**
